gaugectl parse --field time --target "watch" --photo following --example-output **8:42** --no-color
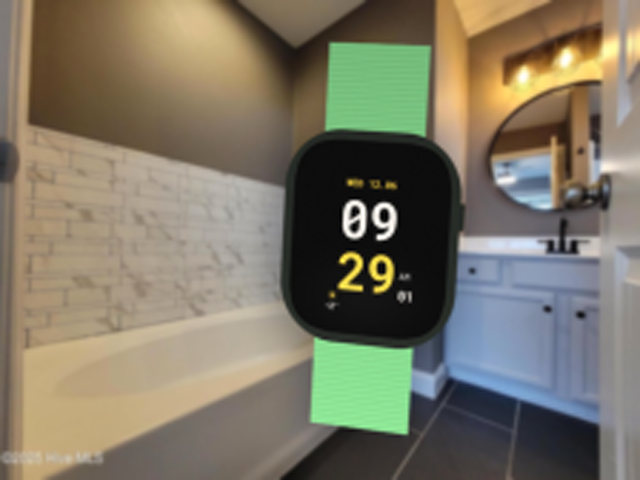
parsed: **9:29**
